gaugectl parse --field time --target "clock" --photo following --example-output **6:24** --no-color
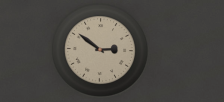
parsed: **2:51**
